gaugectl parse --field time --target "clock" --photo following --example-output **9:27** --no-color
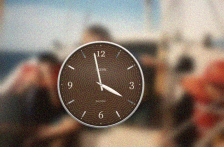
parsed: **3:58**
